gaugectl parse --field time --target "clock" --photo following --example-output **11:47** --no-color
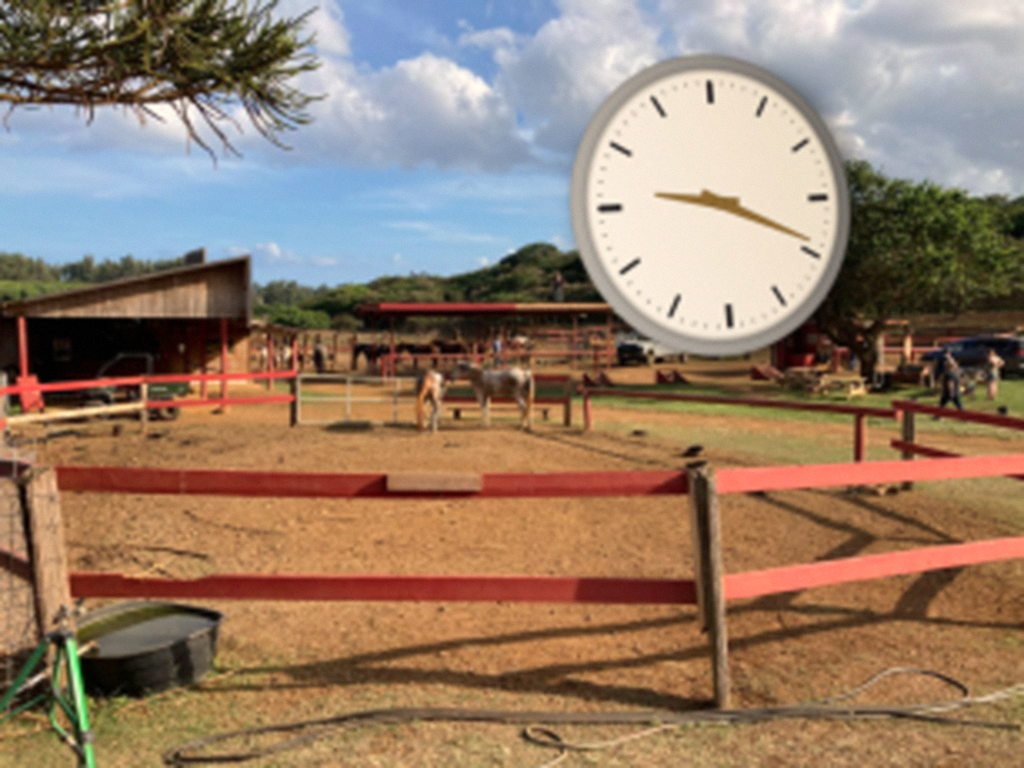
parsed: **9:19**
